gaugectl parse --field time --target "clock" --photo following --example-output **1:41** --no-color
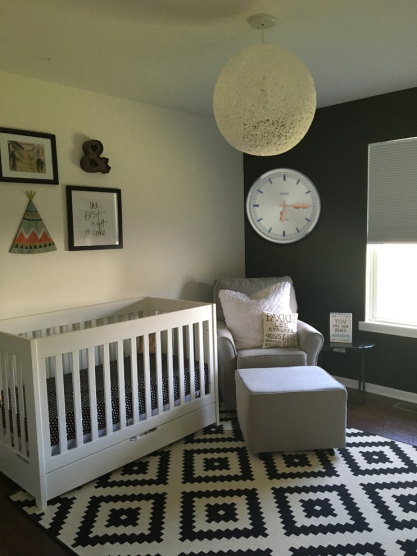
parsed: **6:15**
